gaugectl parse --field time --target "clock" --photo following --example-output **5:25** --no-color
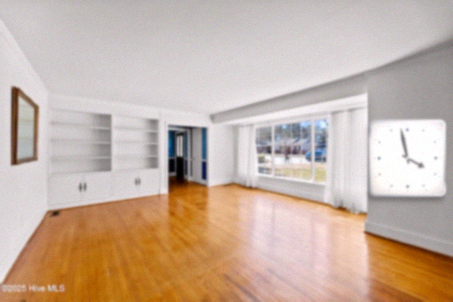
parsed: **3:58**
